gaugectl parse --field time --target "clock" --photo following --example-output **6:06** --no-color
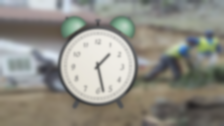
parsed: **1:28**
